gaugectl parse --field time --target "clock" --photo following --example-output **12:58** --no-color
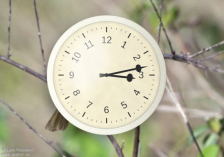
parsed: **3:13**
